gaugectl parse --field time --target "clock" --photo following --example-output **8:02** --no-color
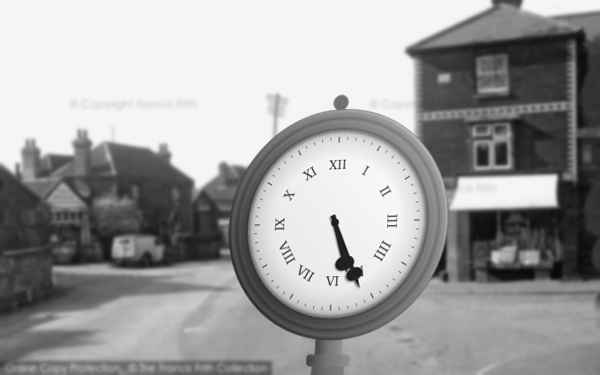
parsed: **5:26**
